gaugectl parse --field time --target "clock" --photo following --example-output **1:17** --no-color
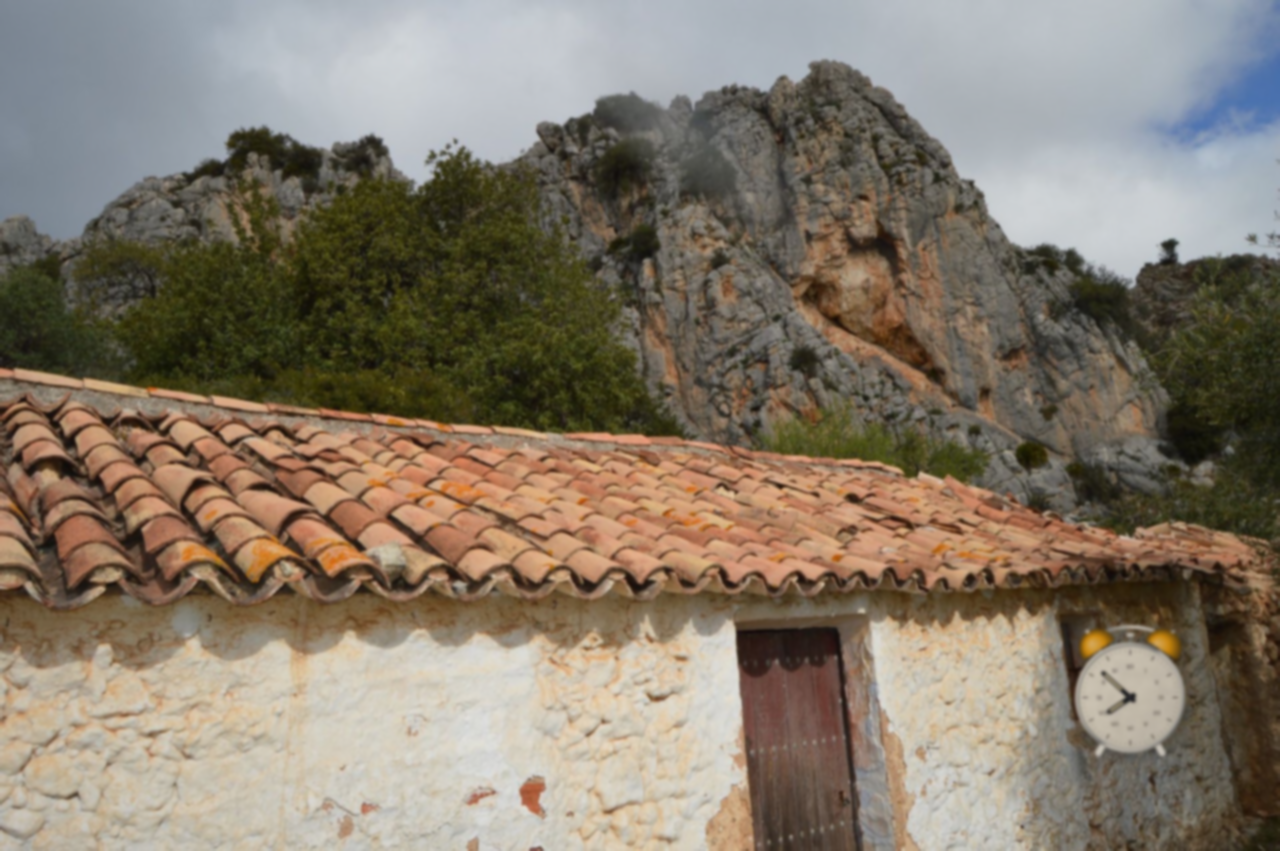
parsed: **7:52**
